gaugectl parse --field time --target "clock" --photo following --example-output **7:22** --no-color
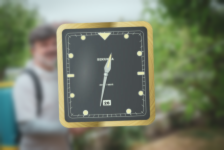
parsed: **12:32**
